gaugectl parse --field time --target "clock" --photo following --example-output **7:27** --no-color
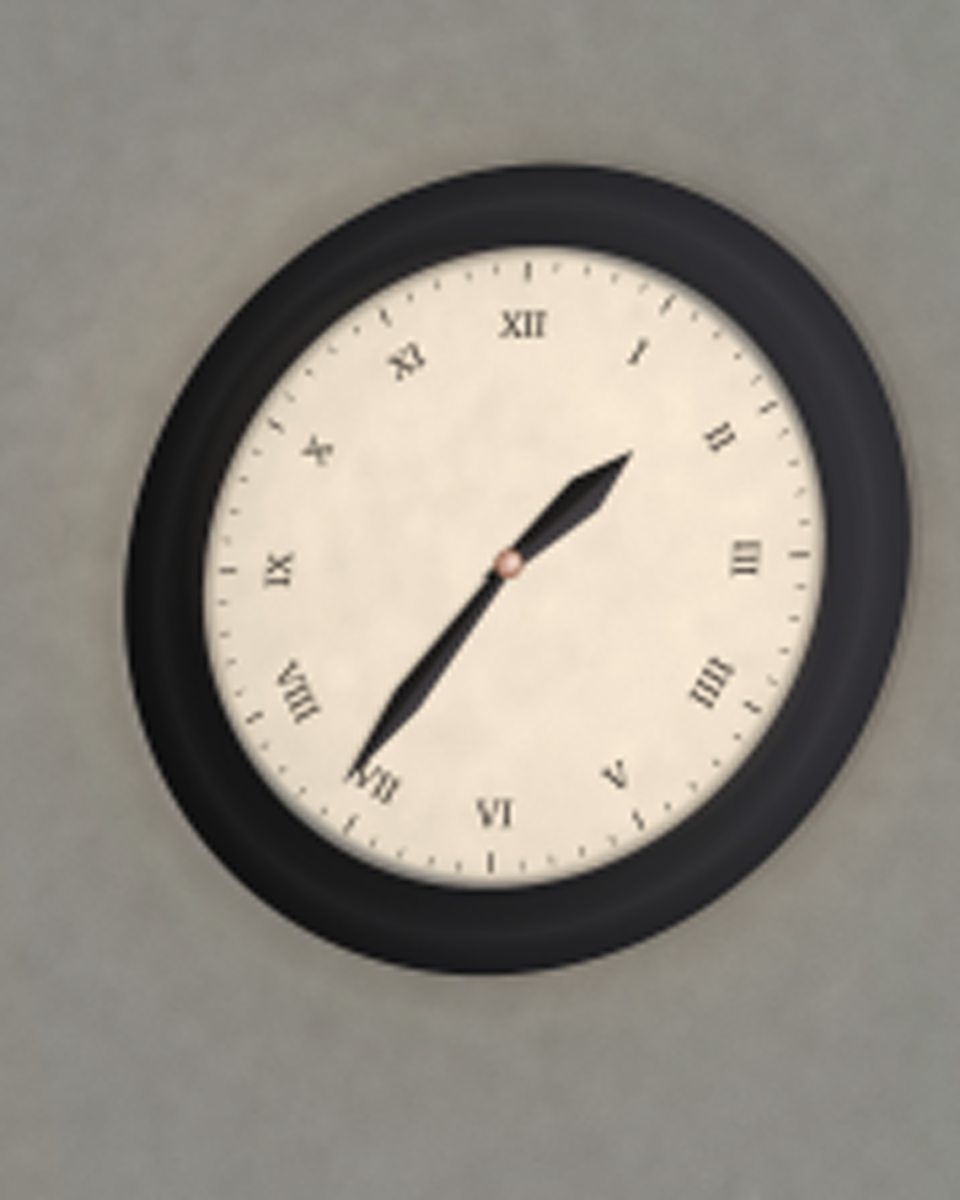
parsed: **1:36**
